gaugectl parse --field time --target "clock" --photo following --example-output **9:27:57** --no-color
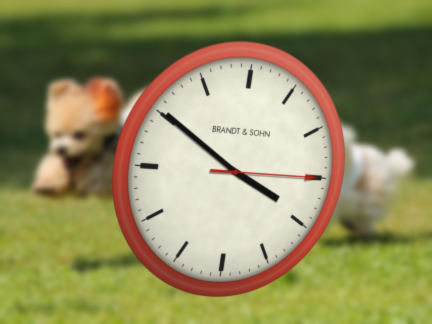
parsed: **3:50:15**
